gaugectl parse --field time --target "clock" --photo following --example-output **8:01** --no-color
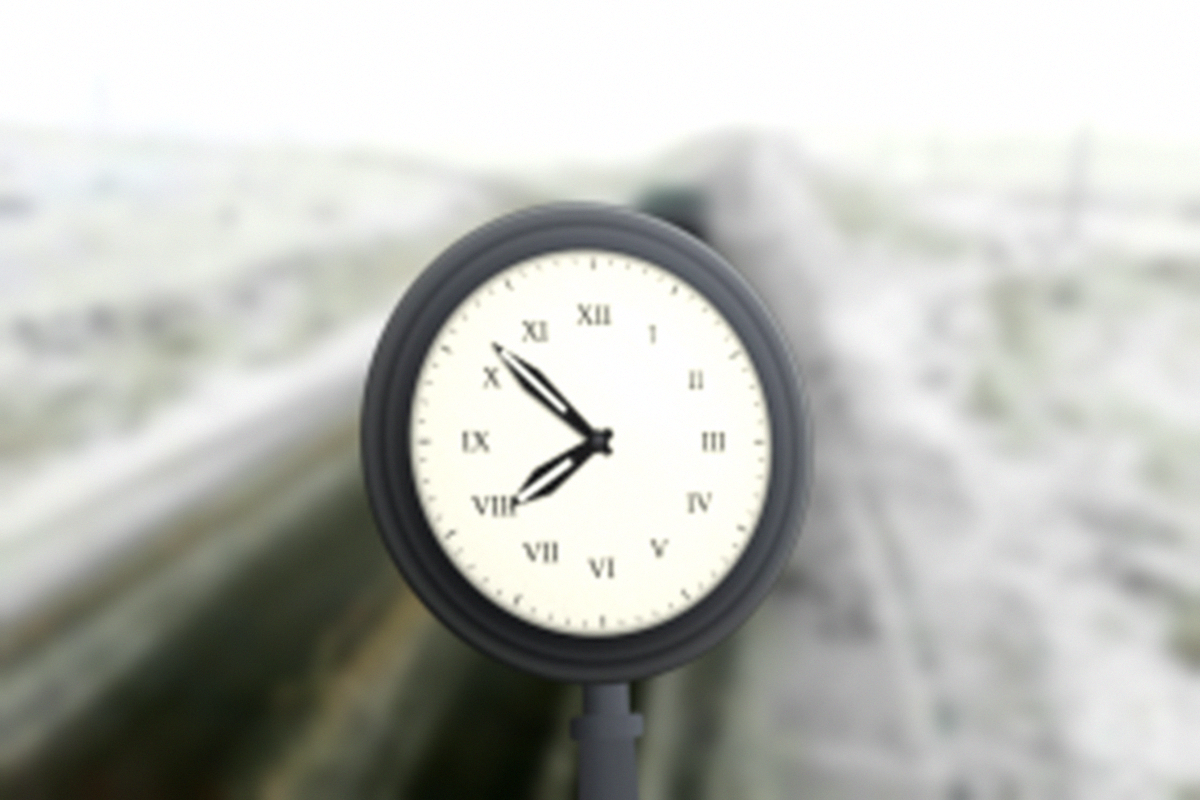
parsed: **7:52**
